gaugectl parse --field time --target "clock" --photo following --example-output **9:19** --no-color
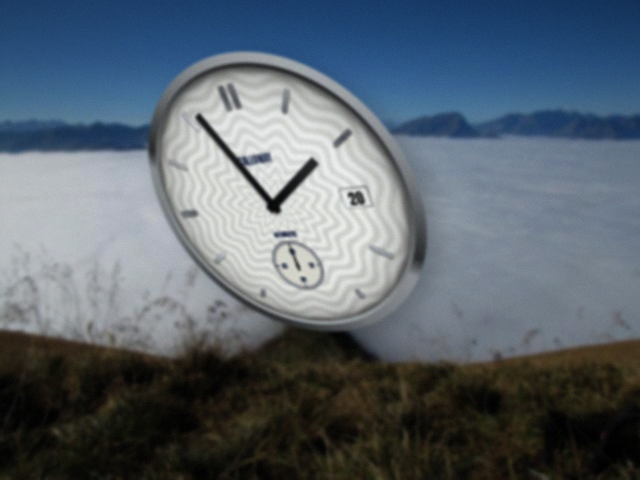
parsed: **1:56**
